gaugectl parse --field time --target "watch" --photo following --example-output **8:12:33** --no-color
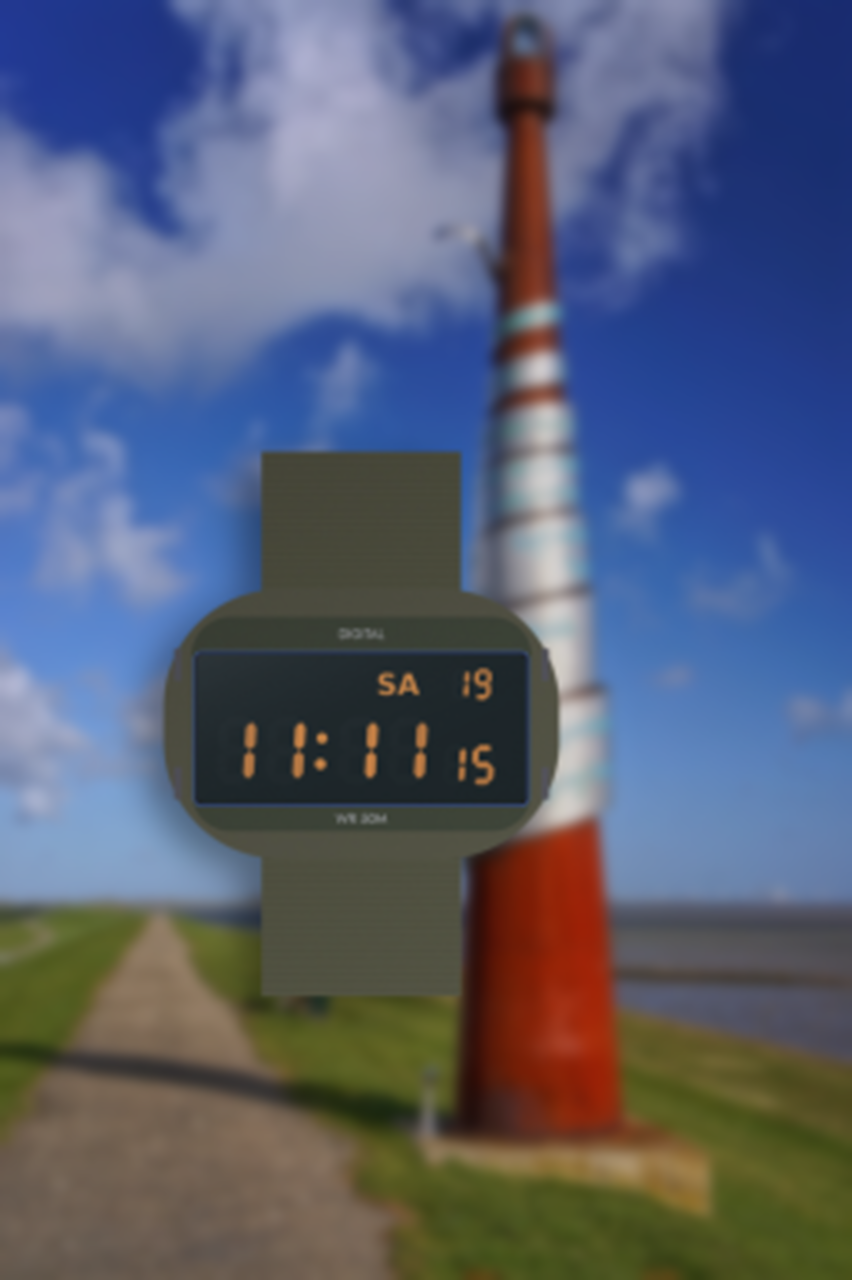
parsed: **11:11:15**
